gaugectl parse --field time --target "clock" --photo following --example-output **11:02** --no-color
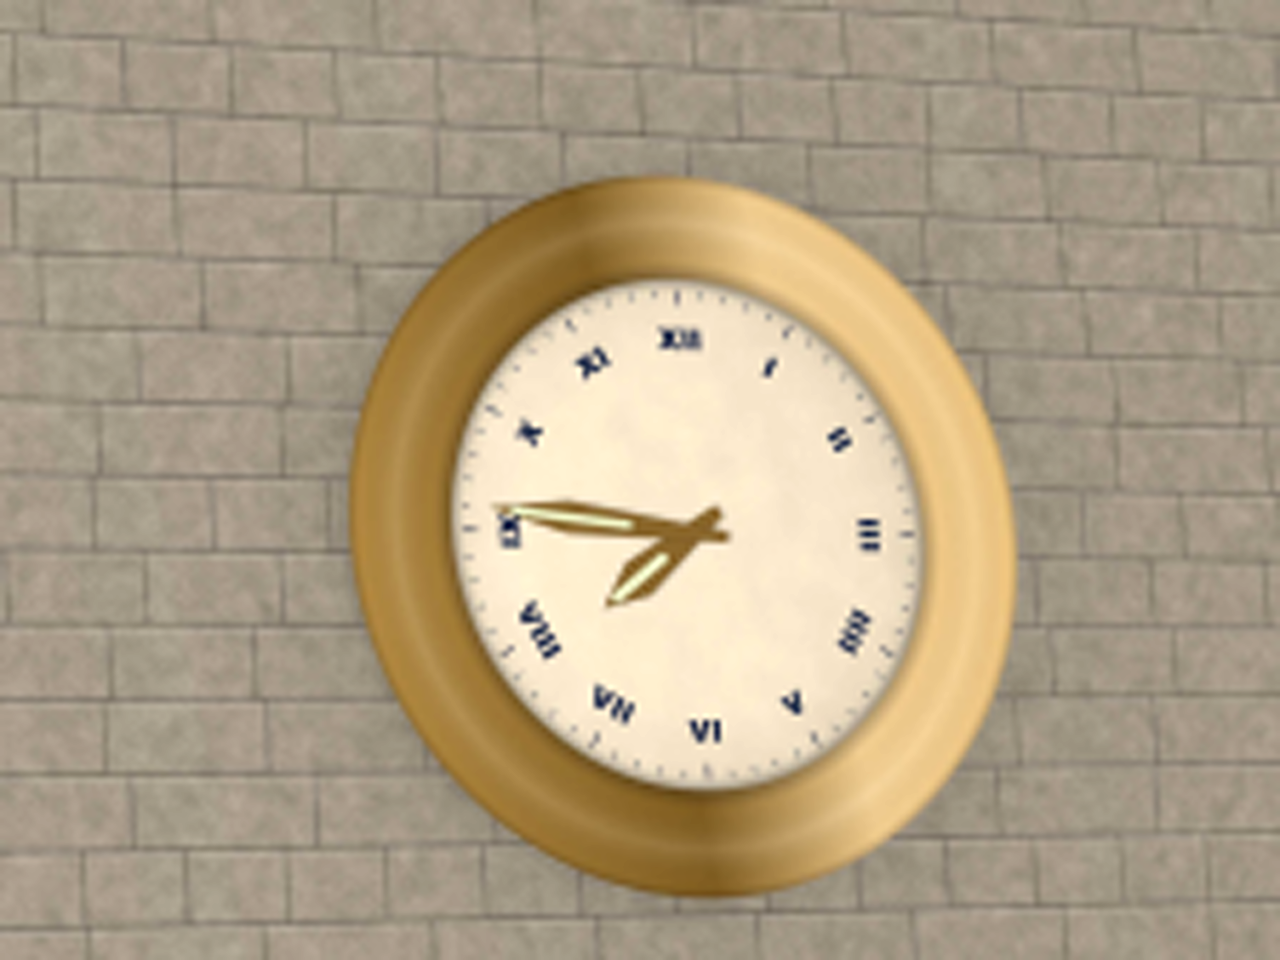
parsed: **7:46**
